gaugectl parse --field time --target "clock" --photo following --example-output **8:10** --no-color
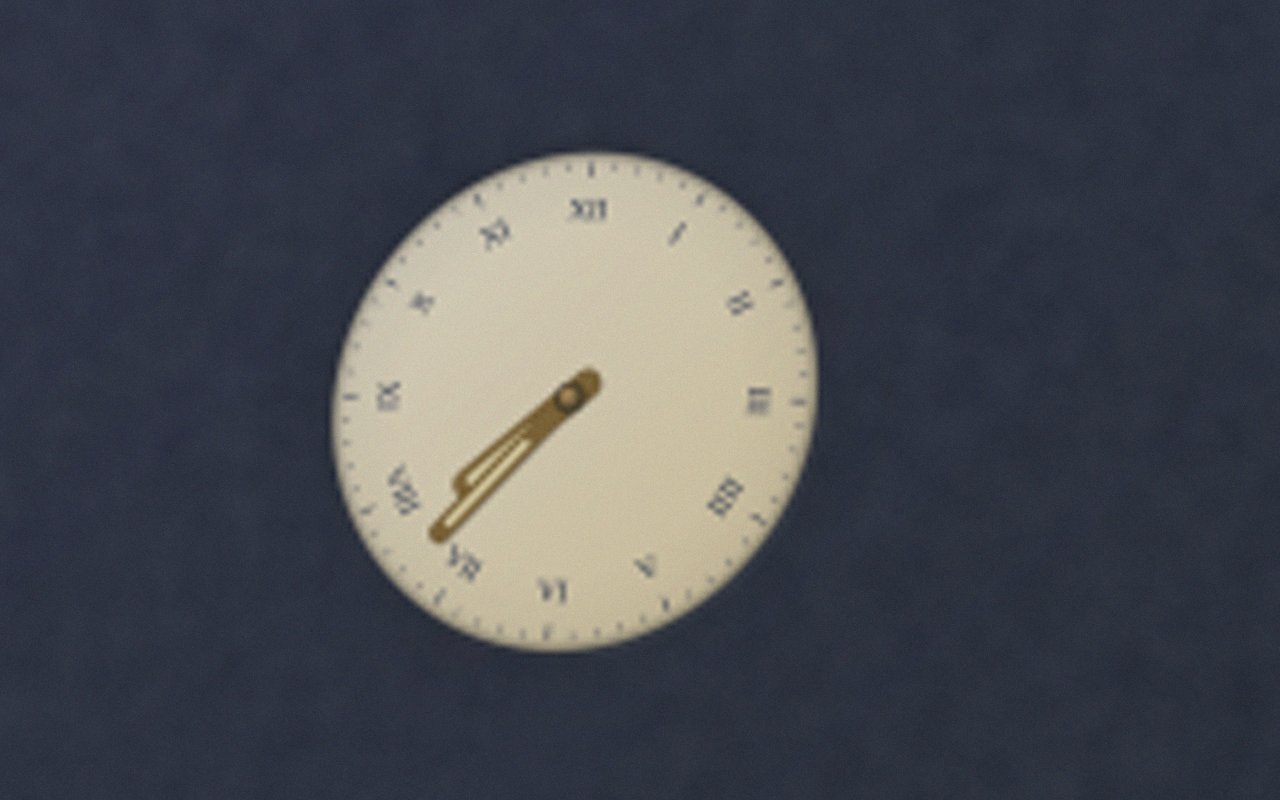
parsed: **7:37**
